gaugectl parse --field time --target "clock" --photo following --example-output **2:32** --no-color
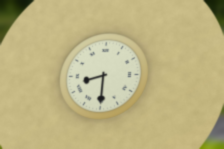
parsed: **8:30**
